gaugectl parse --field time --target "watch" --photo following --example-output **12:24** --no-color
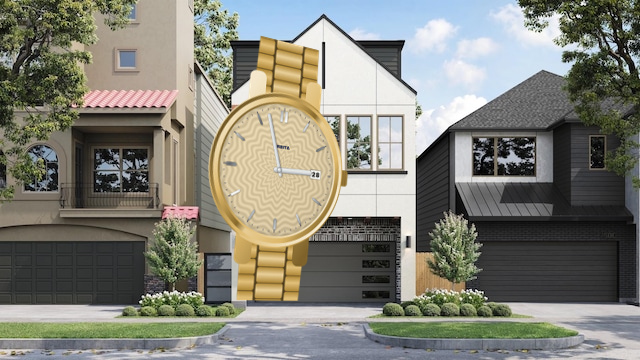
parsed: **2:57**
